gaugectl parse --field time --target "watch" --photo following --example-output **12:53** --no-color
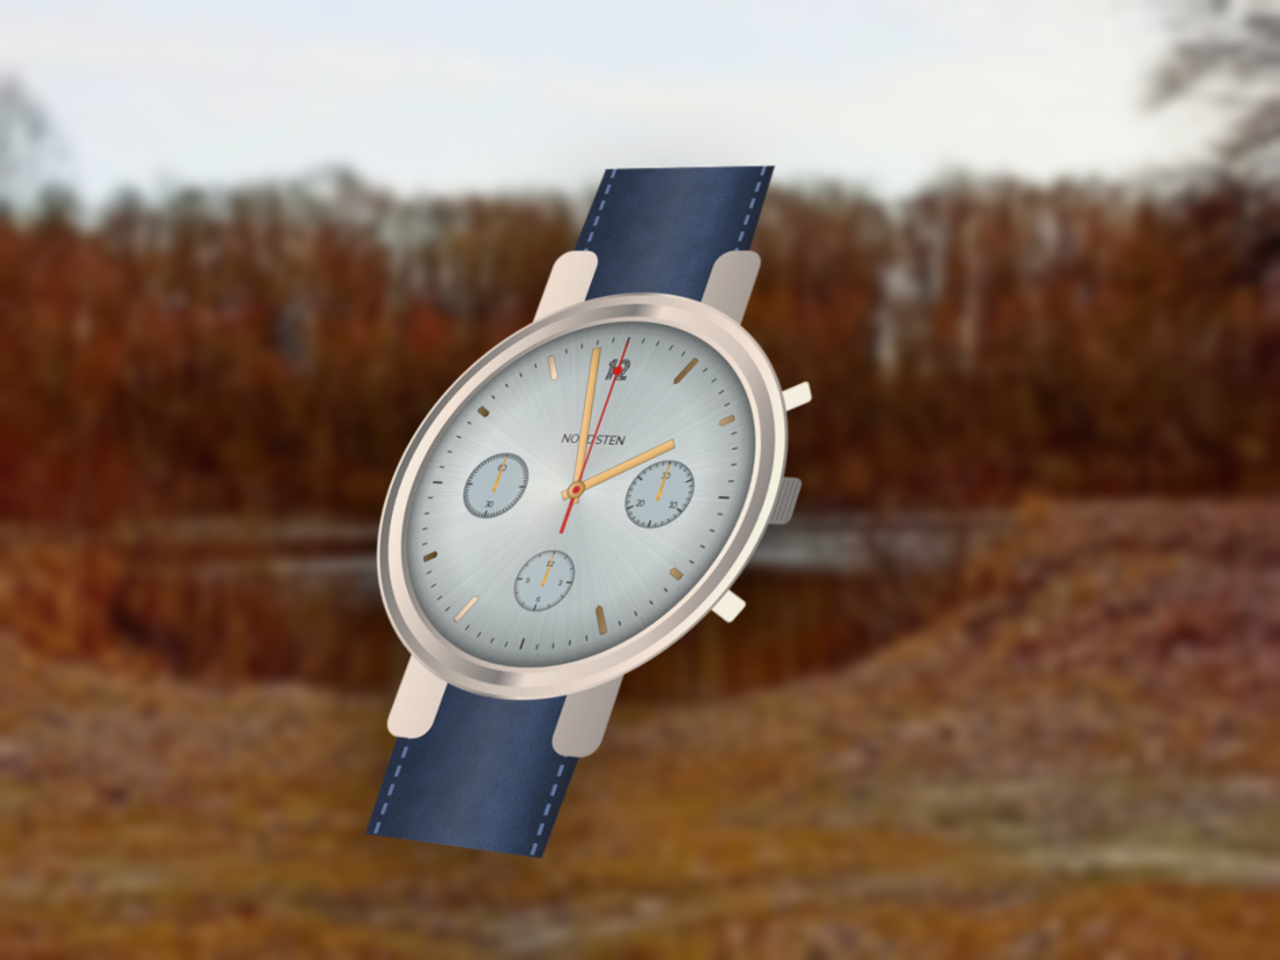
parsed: **1:58**
